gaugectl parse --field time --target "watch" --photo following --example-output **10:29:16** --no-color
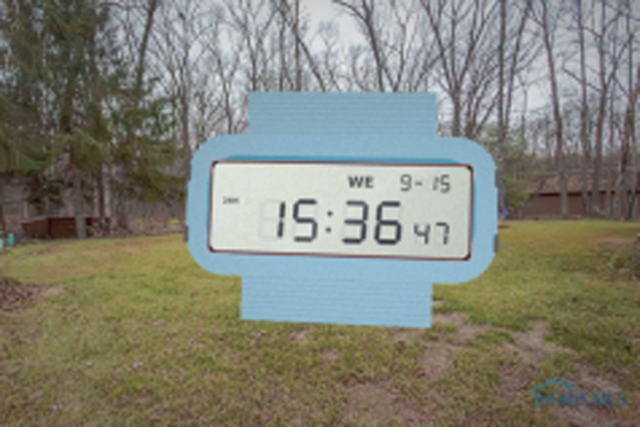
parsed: **15:36:47**
